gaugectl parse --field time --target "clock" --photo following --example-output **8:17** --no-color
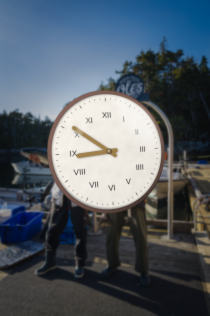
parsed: **8:51**
